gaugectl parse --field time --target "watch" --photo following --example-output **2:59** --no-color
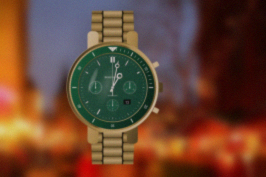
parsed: **1:02**
